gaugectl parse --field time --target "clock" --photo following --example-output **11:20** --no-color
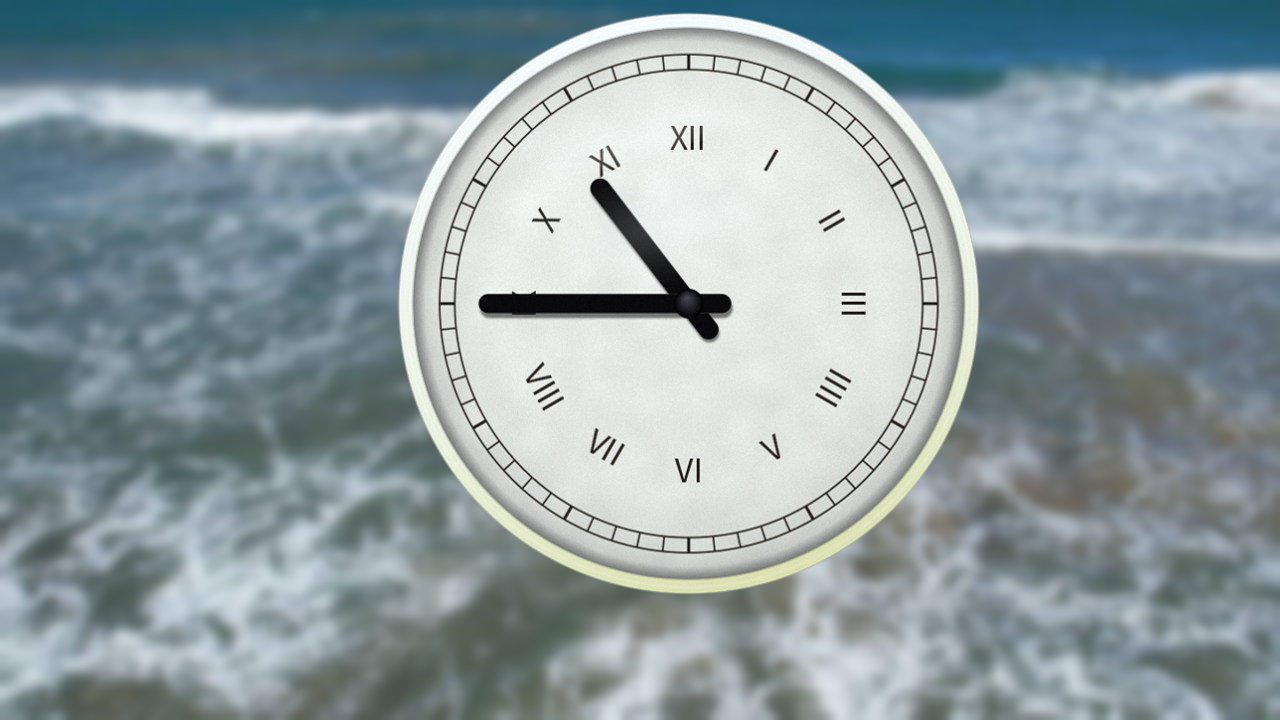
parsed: **10:45**
